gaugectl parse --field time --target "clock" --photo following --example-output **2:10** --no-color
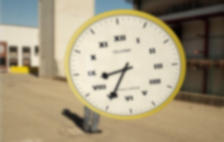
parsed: **8:35**
